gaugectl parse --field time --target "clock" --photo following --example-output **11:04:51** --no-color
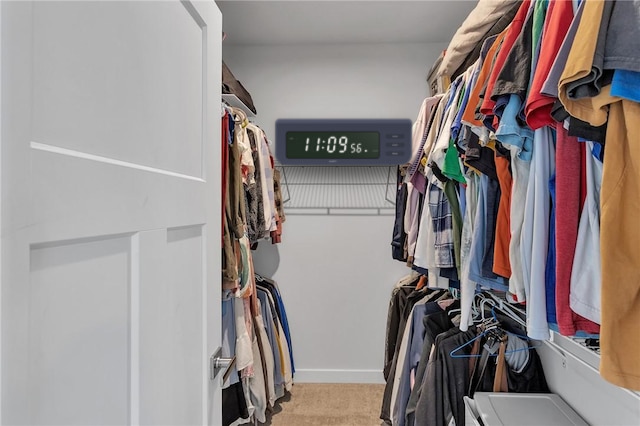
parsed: **11:09:56**
